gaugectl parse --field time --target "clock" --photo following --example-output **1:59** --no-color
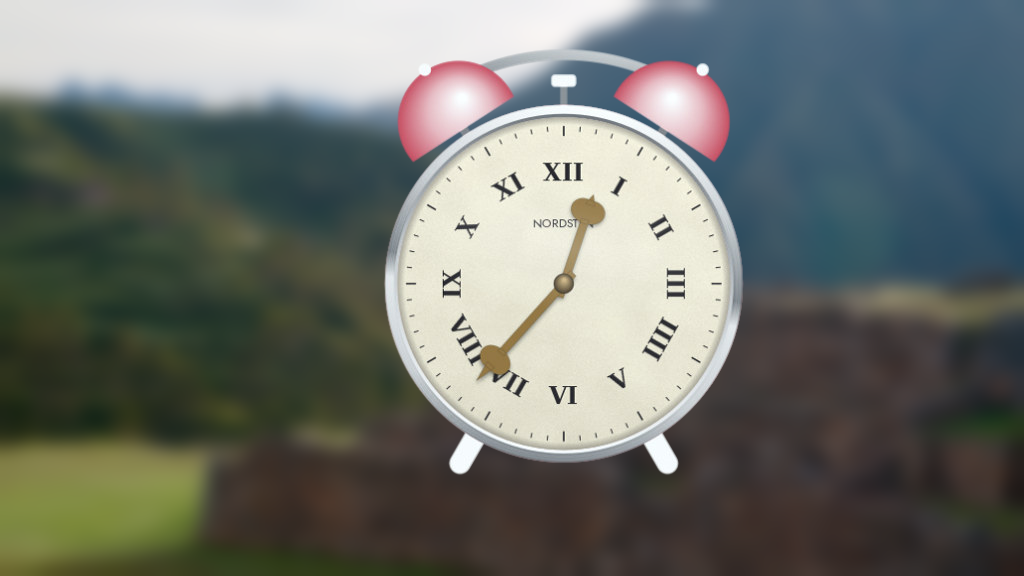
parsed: **12:37**
